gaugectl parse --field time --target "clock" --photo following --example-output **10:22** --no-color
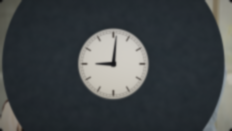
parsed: **9:01**
